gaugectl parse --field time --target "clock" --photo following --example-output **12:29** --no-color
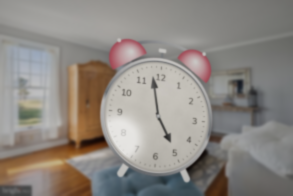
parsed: **4:58**
